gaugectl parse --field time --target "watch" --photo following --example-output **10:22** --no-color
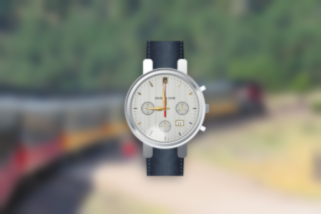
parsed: **8:59**
